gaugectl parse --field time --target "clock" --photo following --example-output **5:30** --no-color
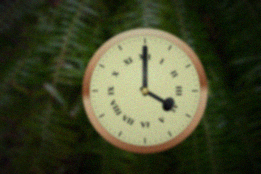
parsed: **4:00**
